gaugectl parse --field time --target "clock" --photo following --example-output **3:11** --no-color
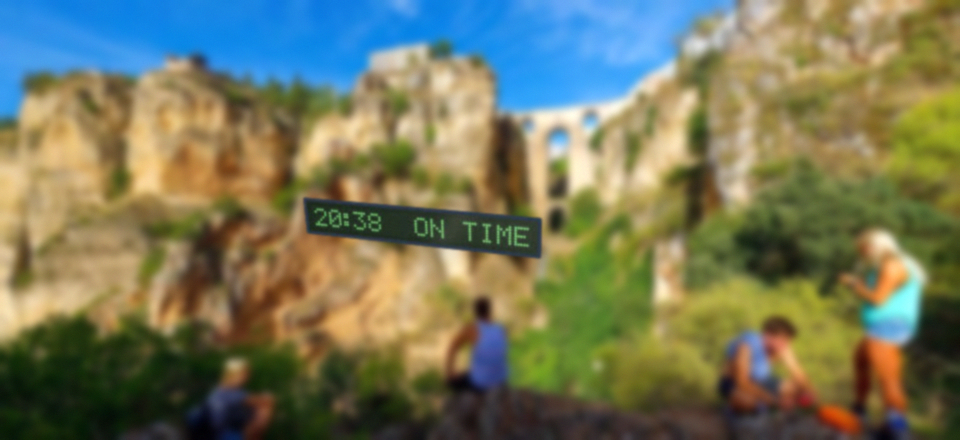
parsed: **20:38**
